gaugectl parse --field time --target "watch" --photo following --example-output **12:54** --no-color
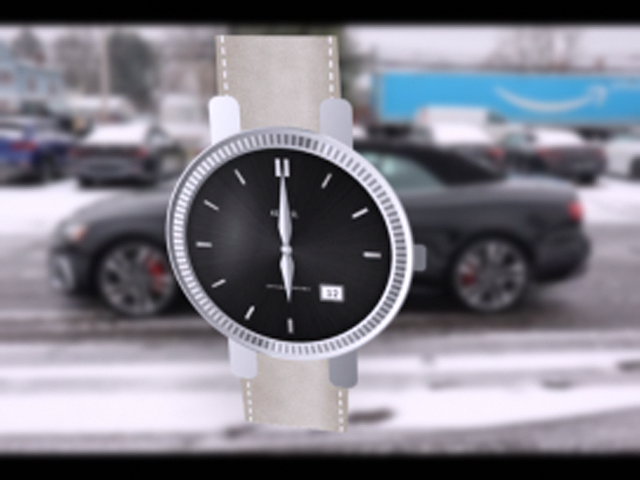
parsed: **6:00**
